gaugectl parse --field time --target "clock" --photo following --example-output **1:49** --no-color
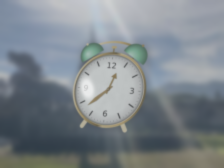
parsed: **12:38**
